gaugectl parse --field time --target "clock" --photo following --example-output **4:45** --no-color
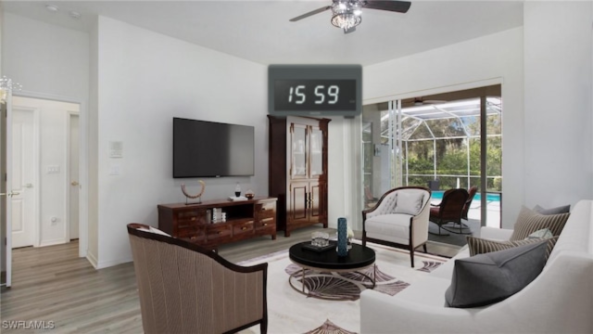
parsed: **15:59**
